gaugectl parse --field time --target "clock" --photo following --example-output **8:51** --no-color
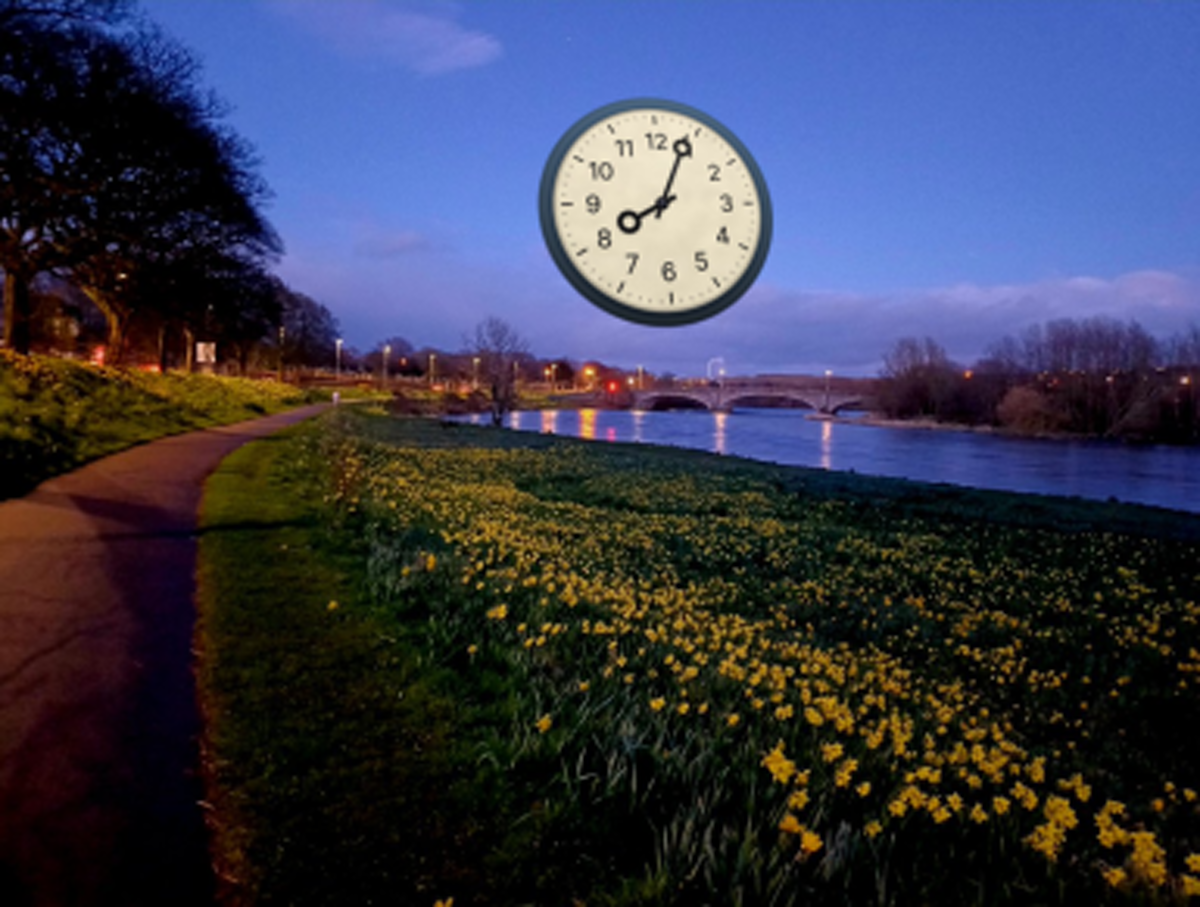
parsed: **8:04**
